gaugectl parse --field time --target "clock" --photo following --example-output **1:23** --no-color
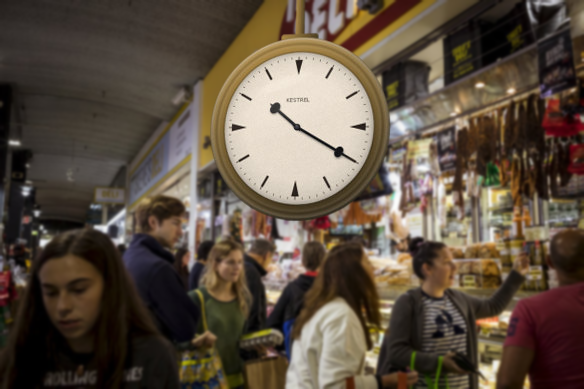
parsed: **10:20**
